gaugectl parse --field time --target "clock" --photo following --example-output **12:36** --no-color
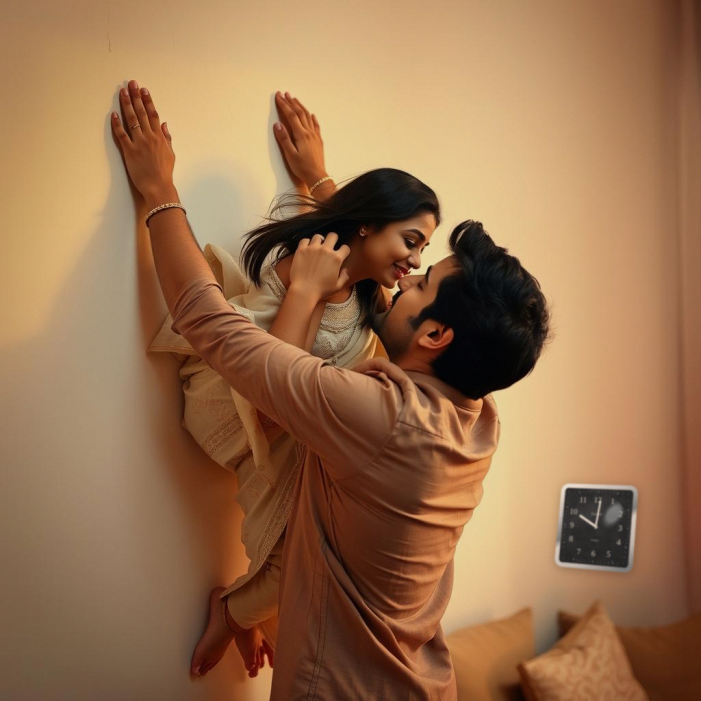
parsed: **10:01**
